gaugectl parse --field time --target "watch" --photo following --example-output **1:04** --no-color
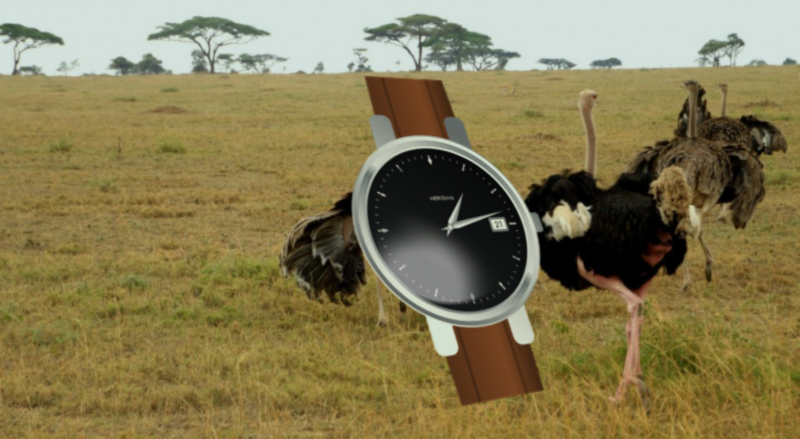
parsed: **1:13**
